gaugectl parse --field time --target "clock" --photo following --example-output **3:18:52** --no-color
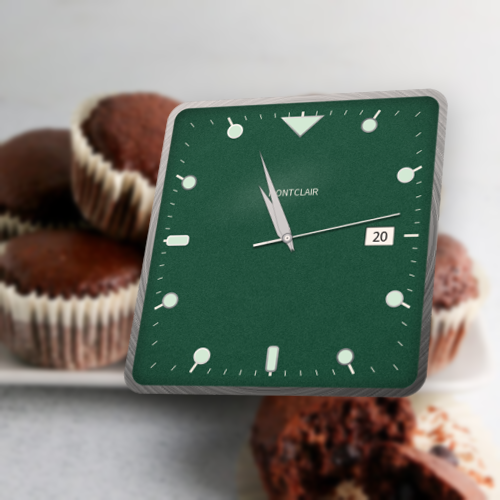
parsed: **10:56:13**
